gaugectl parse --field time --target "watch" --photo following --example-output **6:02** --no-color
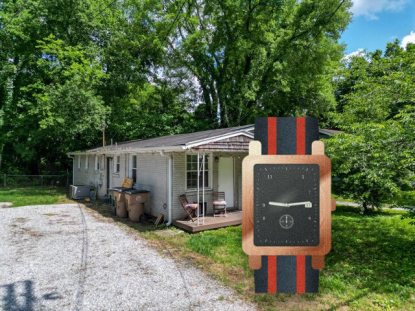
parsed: **9:14**
